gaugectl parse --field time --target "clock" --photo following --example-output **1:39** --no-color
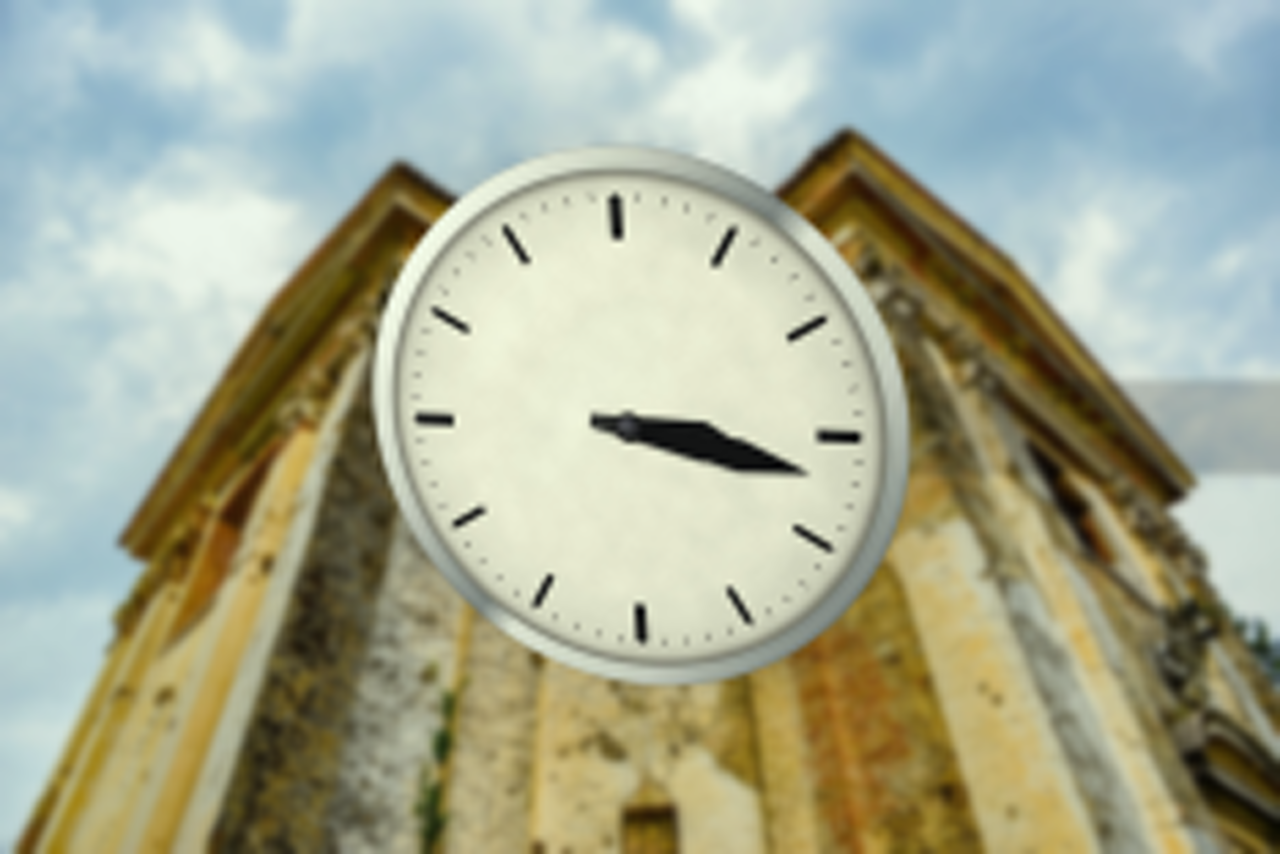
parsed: **3:17**
